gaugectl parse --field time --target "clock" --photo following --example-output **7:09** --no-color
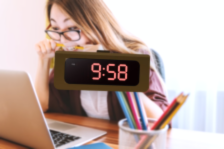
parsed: **9:58**
